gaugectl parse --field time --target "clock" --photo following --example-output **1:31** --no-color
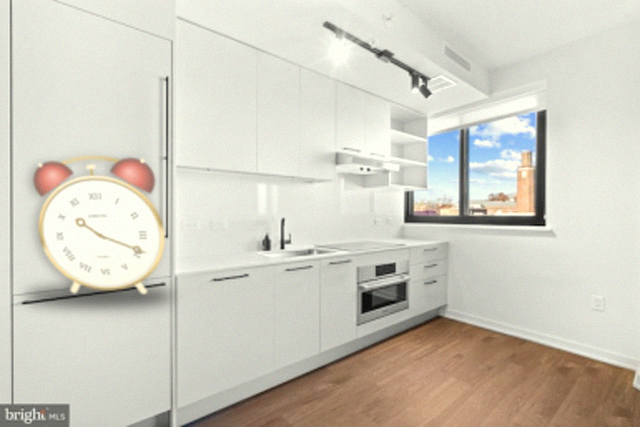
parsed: **10:19**
